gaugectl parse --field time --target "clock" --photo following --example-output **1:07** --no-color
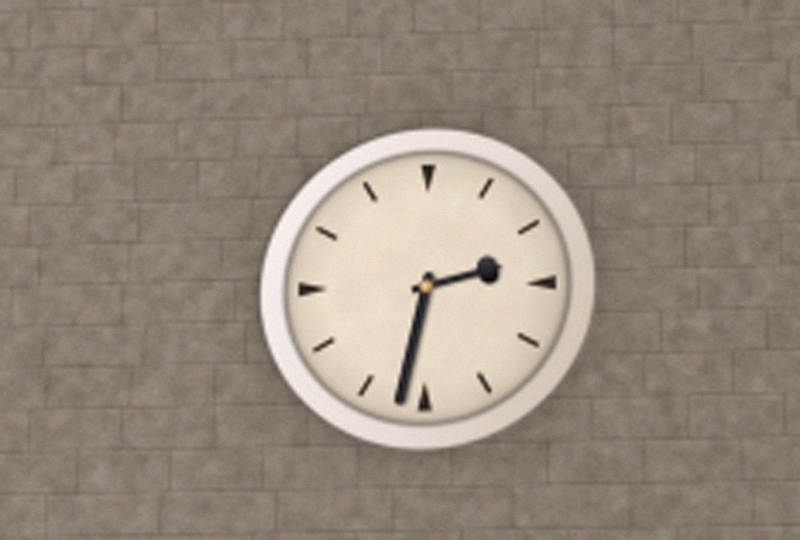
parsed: **2:32**
